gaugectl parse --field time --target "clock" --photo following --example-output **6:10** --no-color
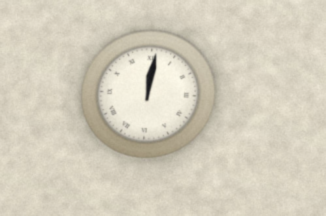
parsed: **12:01**
